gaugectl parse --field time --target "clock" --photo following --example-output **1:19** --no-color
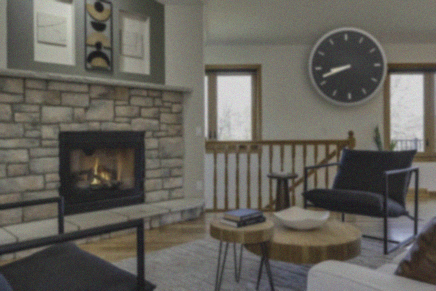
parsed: **8:42**
